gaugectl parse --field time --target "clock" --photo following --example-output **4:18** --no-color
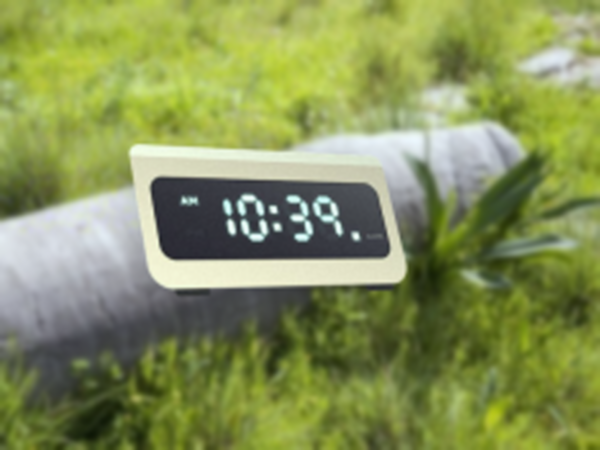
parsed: **10:39**
